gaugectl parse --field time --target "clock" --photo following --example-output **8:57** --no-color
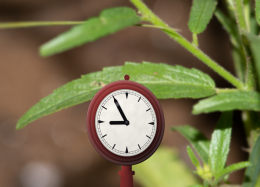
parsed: **8:55**
